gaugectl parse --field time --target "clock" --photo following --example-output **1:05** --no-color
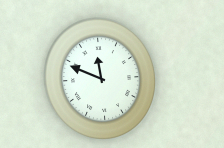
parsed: **11:49**
